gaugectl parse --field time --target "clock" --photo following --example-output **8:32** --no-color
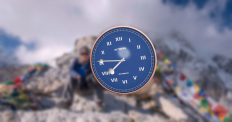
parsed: **7:46**
